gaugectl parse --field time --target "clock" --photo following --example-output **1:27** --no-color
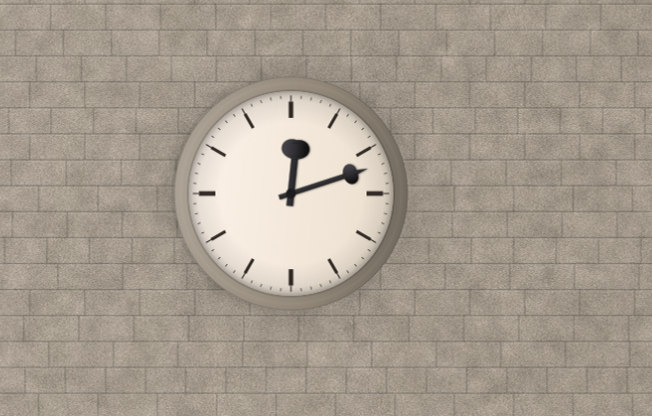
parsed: **12:12**
